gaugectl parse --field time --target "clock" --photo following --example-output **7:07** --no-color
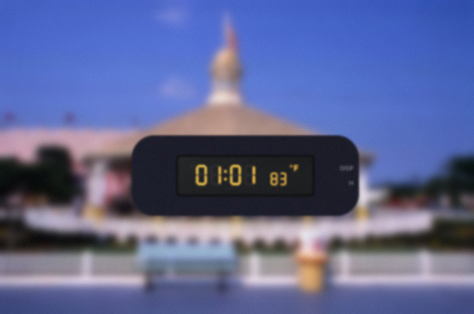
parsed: **1:01**
